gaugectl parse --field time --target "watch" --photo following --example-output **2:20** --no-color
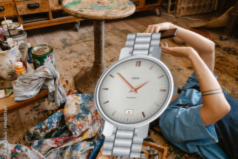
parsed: **1:52**
